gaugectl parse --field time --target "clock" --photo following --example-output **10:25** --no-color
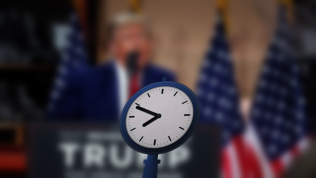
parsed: **7:49**
